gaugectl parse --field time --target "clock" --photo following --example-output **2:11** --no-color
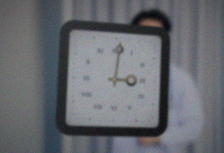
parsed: **3:01**
